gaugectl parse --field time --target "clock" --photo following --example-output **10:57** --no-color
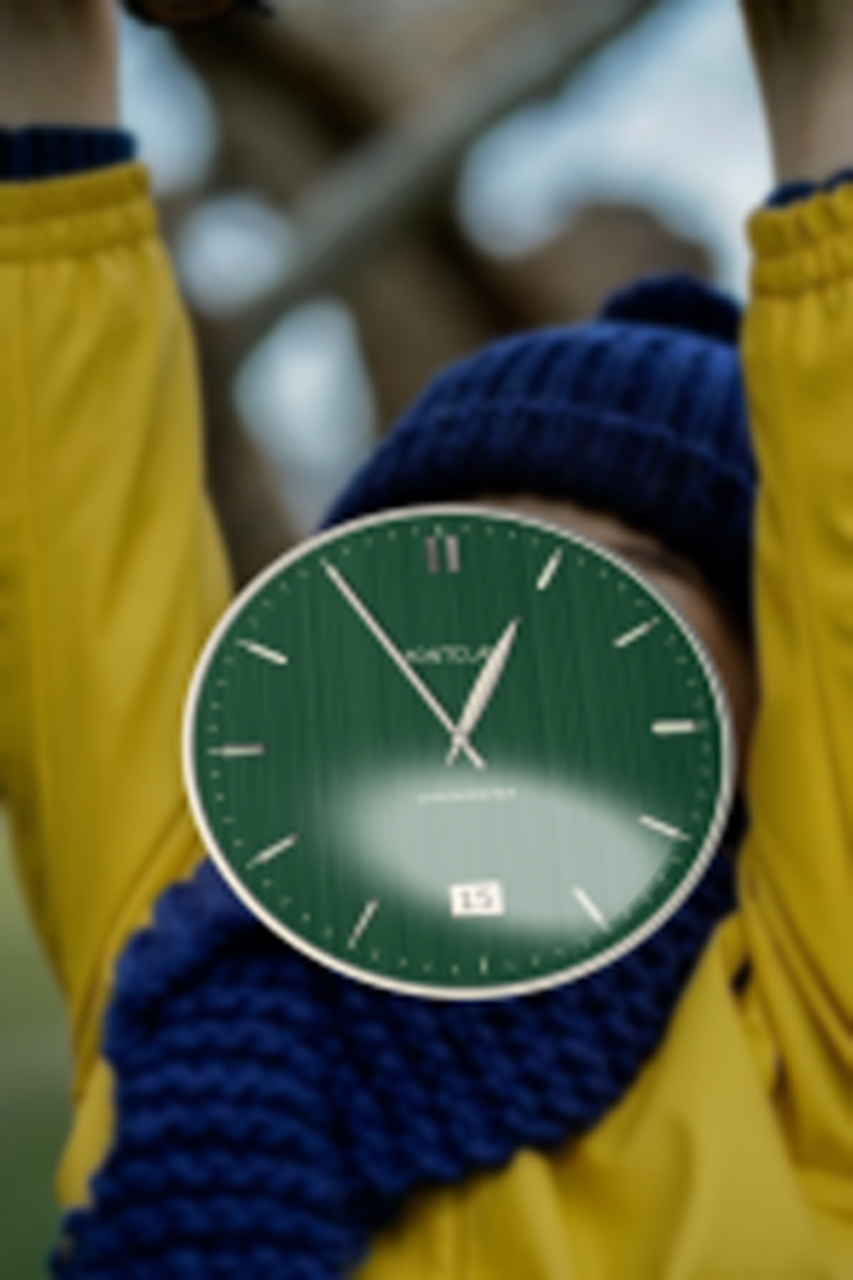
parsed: **12:55**
